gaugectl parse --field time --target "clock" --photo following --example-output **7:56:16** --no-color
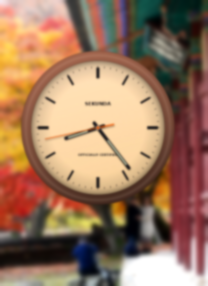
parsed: **8:23:43**
